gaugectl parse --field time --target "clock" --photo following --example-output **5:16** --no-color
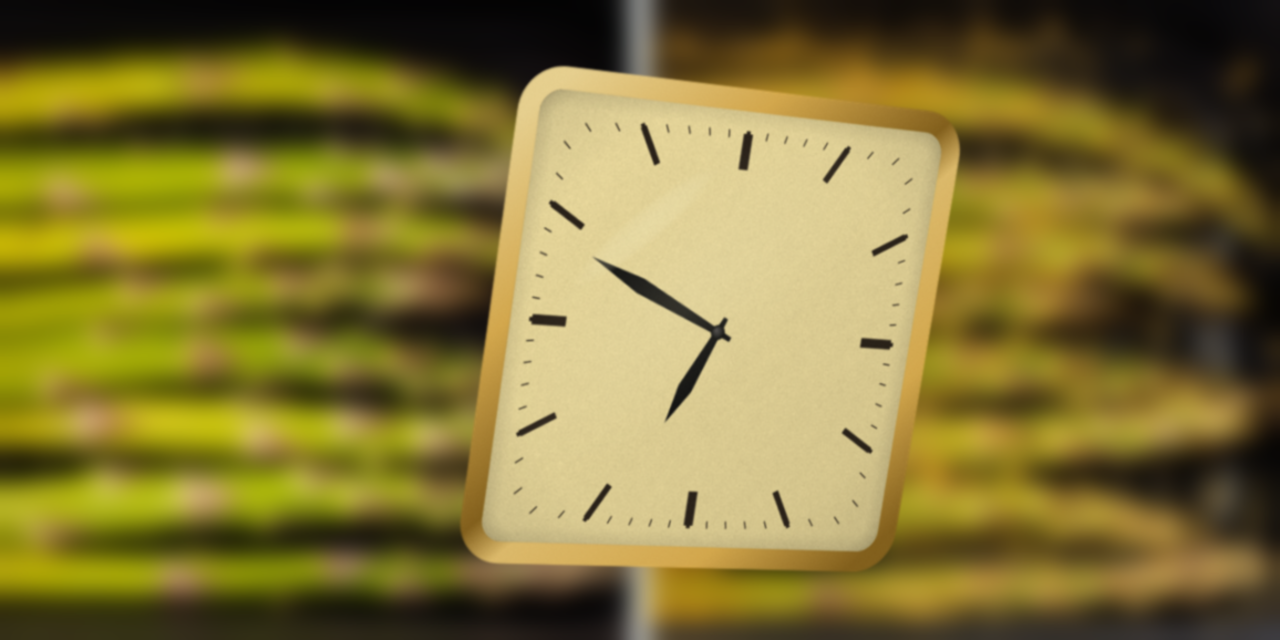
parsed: **6:49**
